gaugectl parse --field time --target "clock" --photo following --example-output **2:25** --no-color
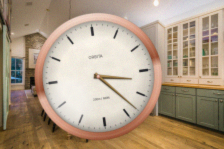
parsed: **3:23**
